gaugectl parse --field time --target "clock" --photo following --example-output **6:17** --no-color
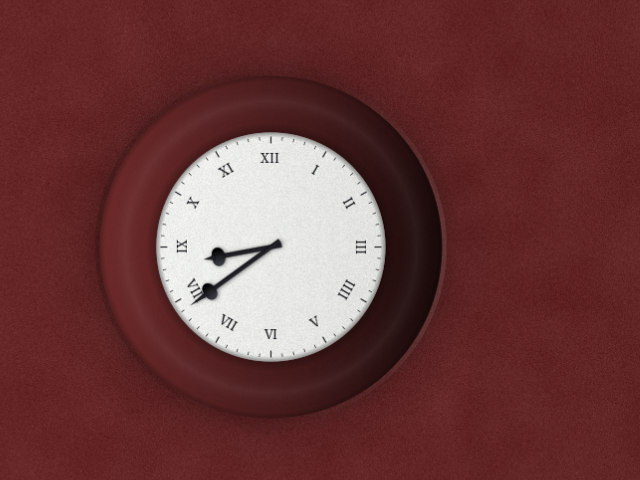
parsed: **8:39**
